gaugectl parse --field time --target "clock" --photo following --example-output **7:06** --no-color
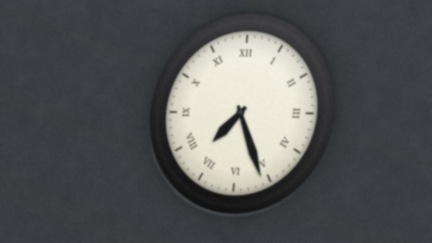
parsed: **7:26**
